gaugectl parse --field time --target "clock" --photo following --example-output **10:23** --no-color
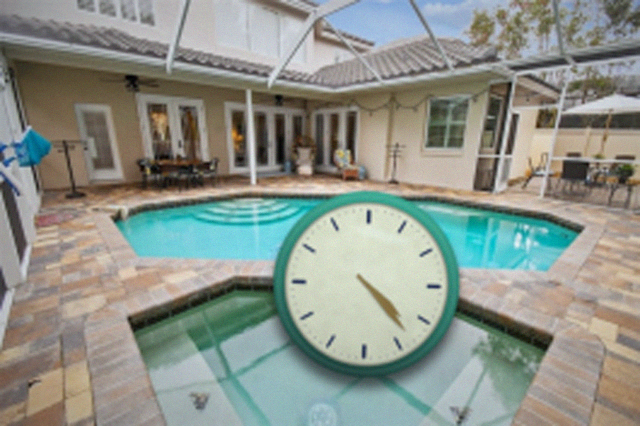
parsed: **4:23**
